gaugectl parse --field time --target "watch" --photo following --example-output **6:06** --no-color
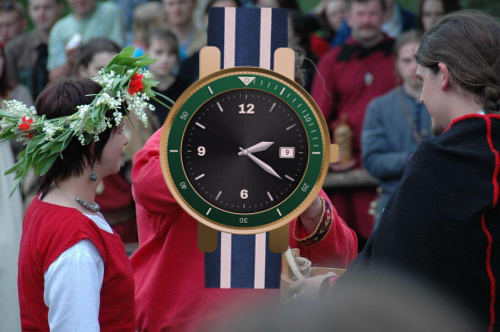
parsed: **2:21**
